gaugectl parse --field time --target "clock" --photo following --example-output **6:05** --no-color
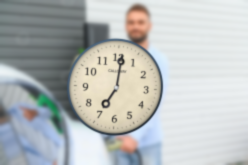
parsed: **7:01**
